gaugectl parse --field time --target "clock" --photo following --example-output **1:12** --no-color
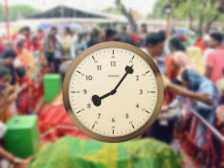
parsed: **8:06**
